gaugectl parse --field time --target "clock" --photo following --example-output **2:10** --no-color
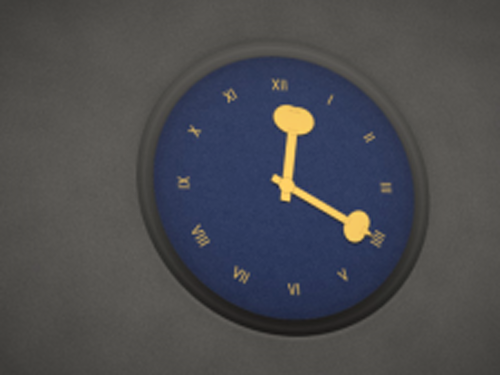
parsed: **12:20**
